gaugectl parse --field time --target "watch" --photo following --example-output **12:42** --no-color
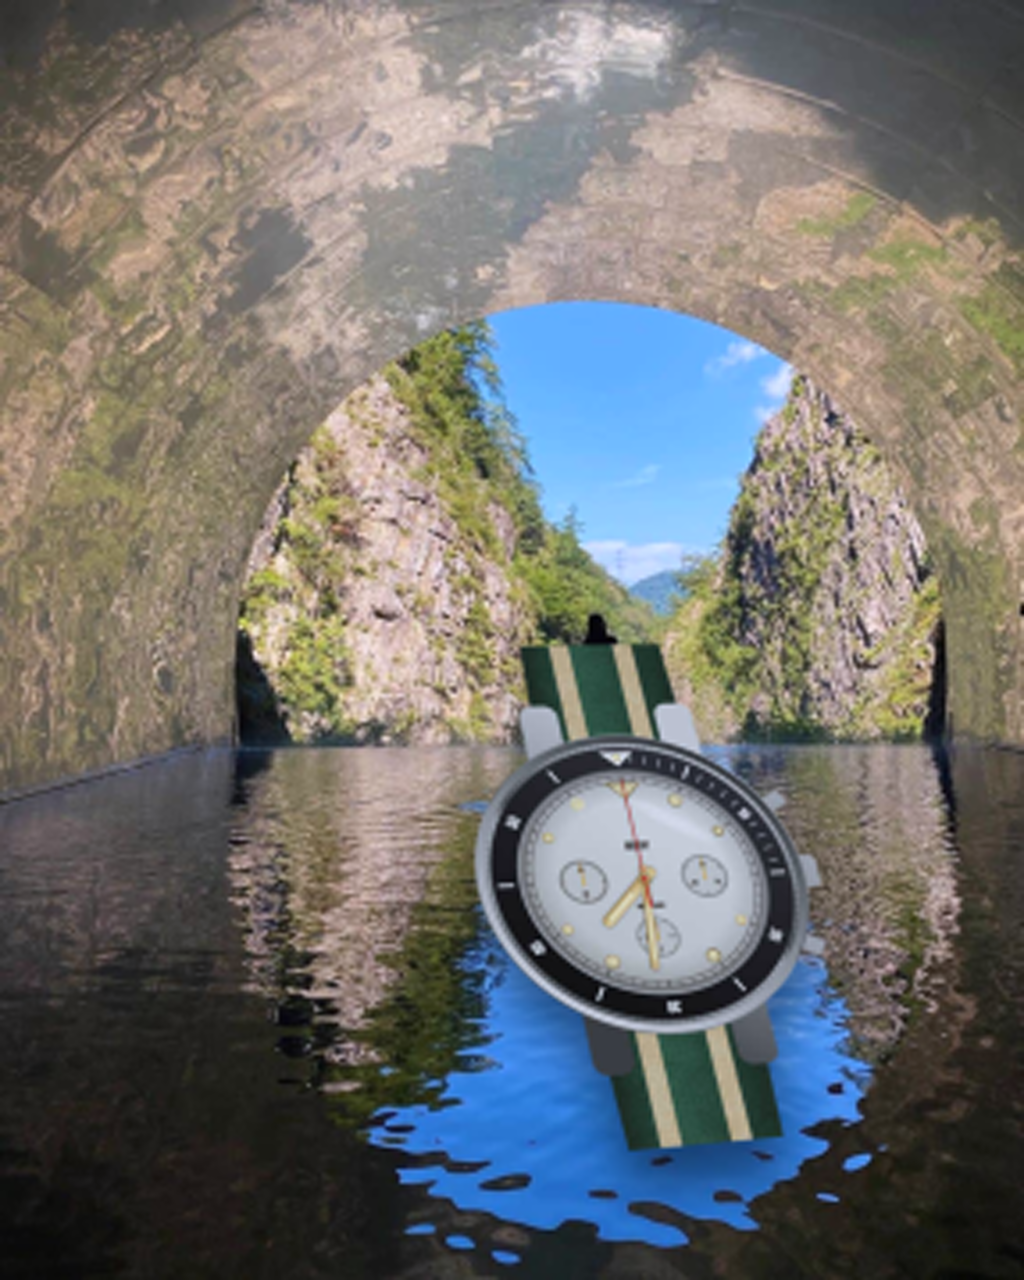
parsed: **7:31**
